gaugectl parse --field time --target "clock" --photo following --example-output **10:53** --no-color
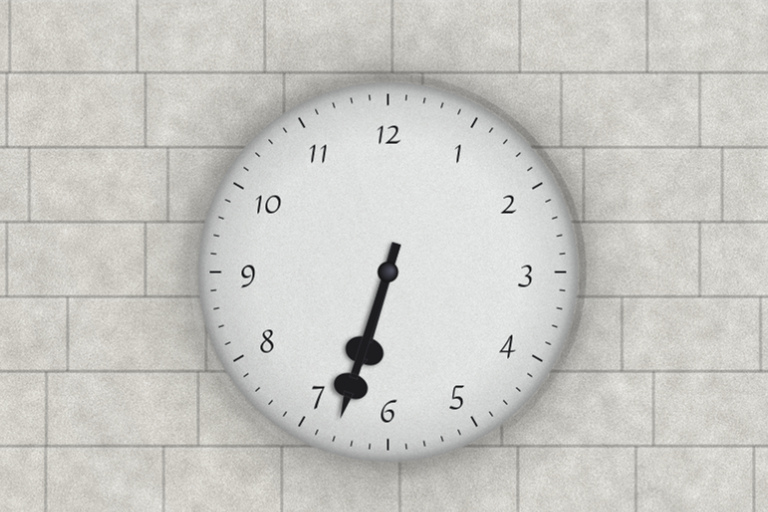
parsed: **6:33**
